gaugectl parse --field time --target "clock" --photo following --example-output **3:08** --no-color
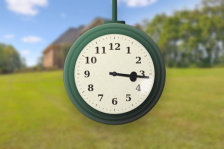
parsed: **3:16**
